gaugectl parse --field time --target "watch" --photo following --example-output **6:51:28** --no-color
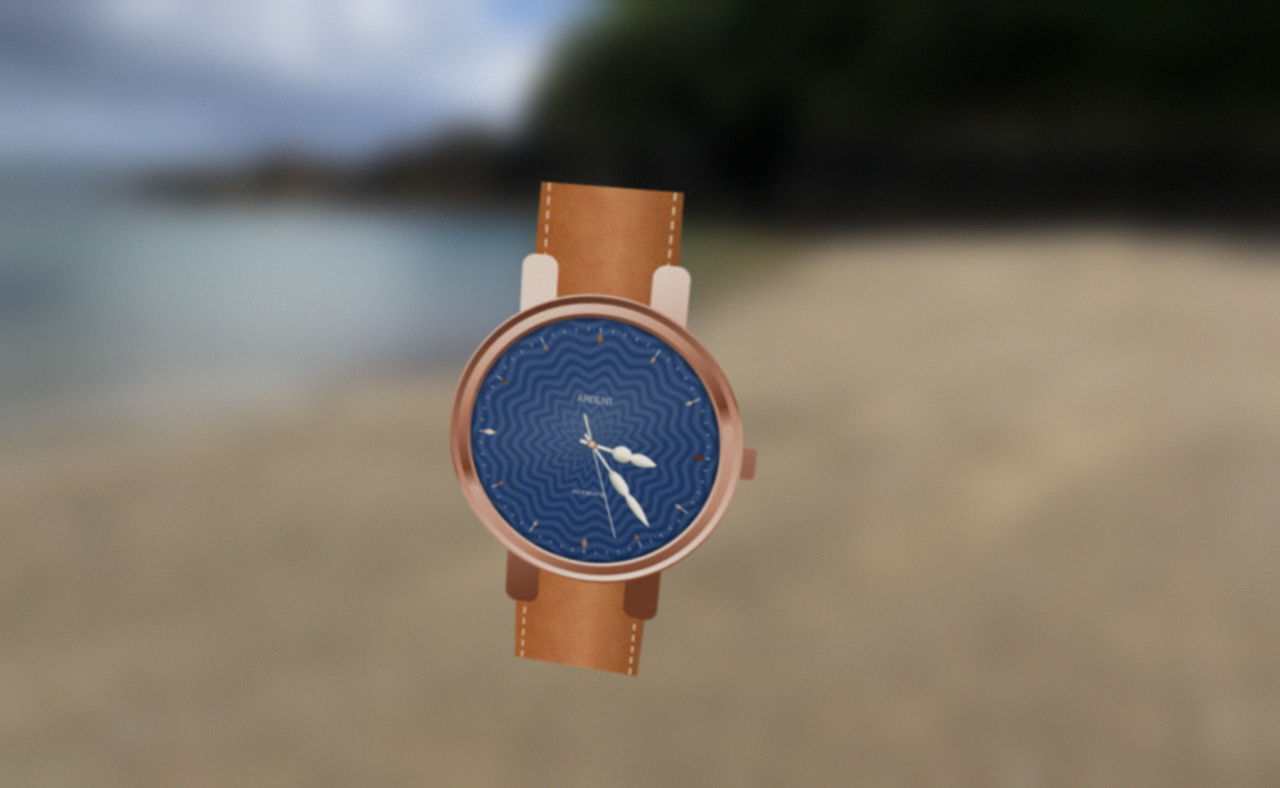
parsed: **3:23:27**
